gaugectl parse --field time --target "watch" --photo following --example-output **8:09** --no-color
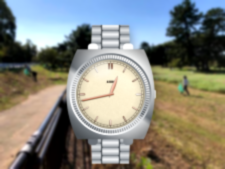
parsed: **12:43**
